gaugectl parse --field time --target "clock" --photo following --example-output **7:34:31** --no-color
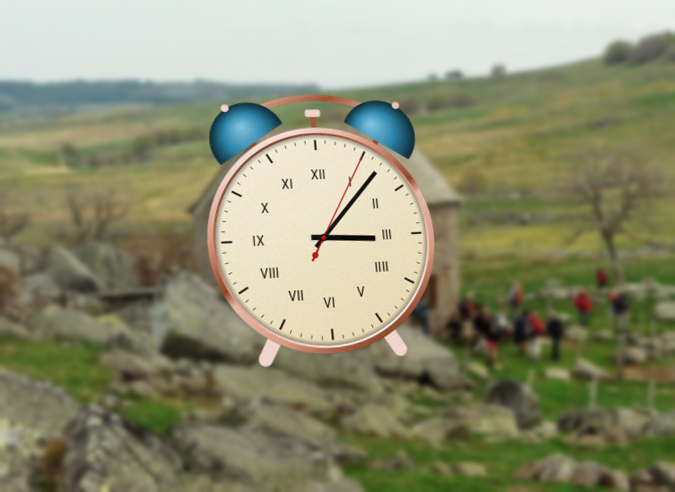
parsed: **3:07:05**
